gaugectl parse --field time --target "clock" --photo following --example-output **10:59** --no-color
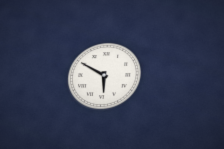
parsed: **5:50**
